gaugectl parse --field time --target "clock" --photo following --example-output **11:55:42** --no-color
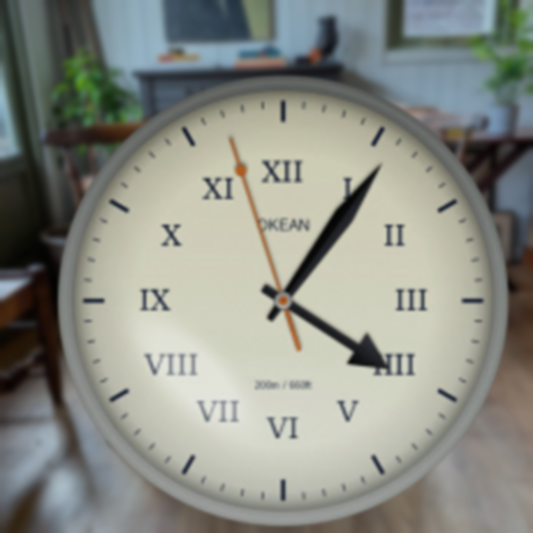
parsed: **4:05:57**
